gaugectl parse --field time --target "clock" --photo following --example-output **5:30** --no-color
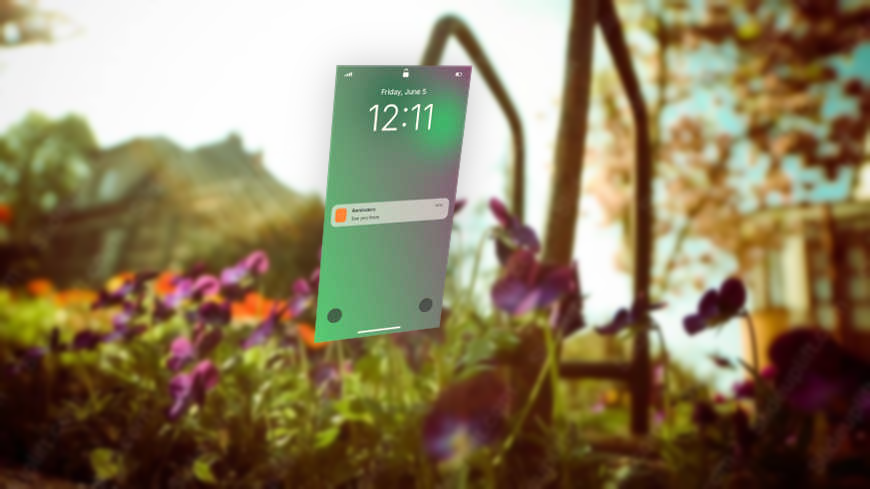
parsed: **12:11**
